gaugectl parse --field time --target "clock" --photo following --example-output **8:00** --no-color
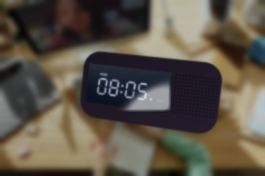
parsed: **8:05**
